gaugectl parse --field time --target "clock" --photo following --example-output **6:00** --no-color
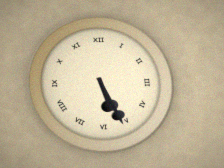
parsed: **5:26**
